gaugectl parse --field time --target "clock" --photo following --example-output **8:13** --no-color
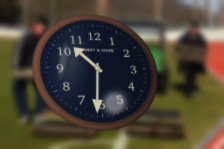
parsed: **10:31**
